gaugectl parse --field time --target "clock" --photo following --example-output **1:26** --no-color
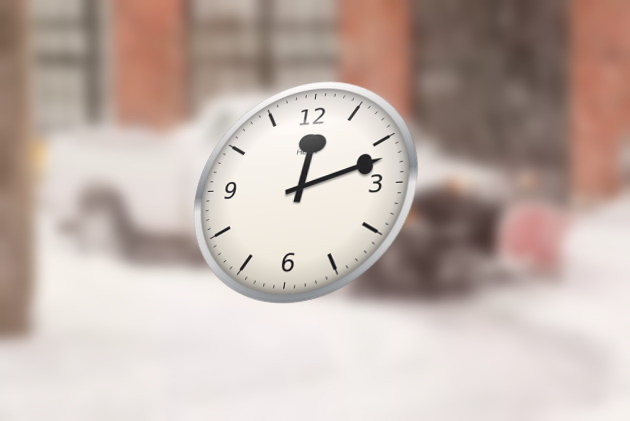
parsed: **12:12**
